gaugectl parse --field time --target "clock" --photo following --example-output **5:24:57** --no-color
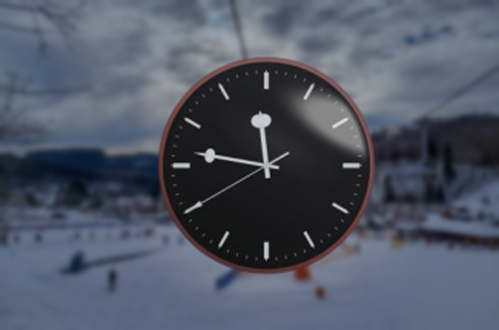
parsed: **11:46:40**
